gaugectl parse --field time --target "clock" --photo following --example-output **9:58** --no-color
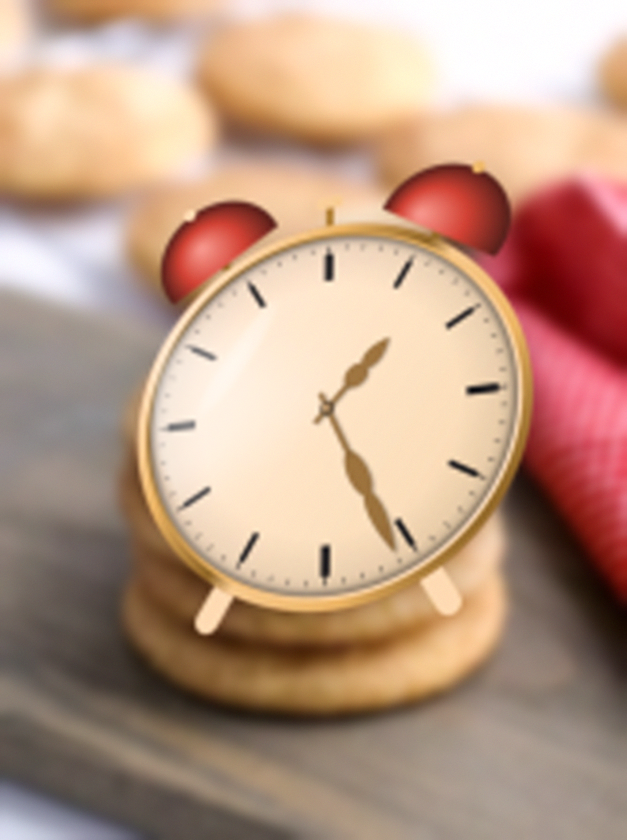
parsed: **1:26**
